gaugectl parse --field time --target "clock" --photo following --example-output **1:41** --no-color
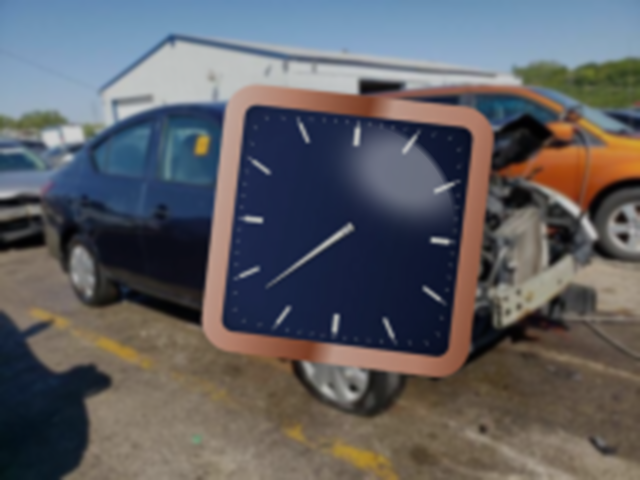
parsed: **7:38**
